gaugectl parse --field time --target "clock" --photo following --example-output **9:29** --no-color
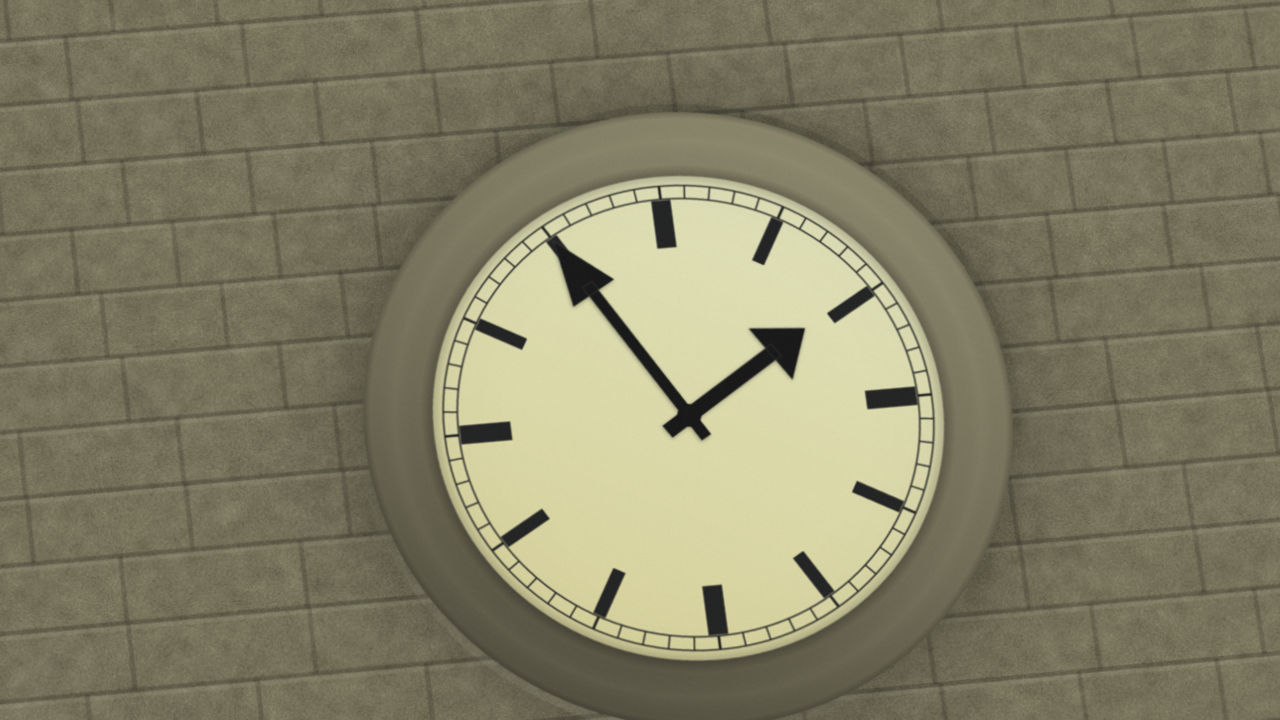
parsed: **1:55**
